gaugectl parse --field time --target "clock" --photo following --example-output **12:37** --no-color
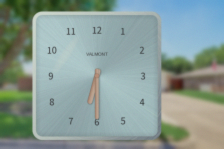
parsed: **6:30**
